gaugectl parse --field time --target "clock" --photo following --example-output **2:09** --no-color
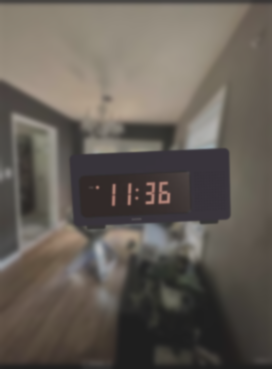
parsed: **11:36**
